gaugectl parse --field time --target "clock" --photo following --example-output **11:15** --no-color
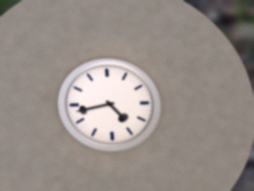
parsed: **4:43**
